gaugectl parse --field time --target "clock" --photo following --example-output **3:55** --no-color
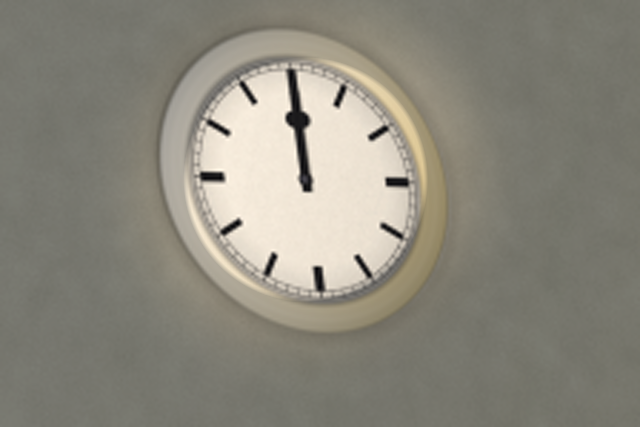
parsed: **12:00**
